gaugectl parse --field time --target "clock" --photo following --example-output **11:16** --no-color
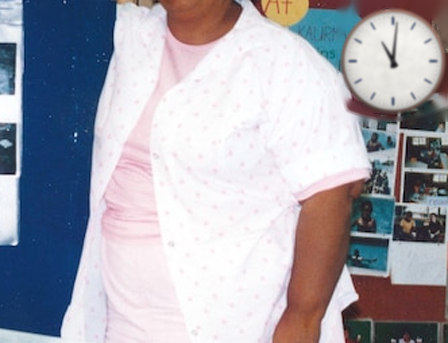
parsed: **11:01**
